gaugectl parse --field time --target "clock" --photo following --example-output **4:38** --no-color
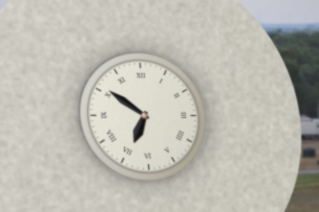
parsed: **6:51**
